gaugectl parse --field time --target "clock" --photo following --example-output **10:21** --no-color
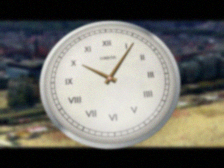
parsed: **10:06**
